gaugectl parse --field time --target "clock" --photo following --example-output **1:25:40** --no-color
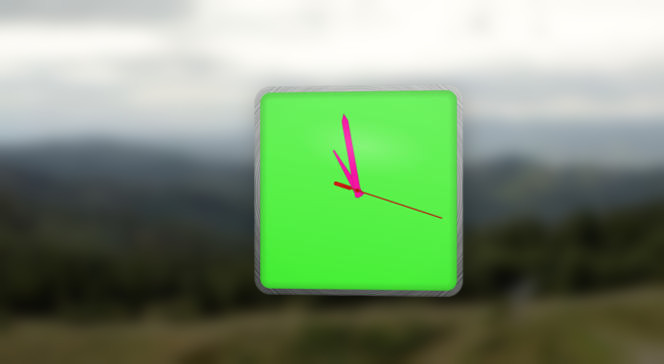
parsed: **10:58:18**
